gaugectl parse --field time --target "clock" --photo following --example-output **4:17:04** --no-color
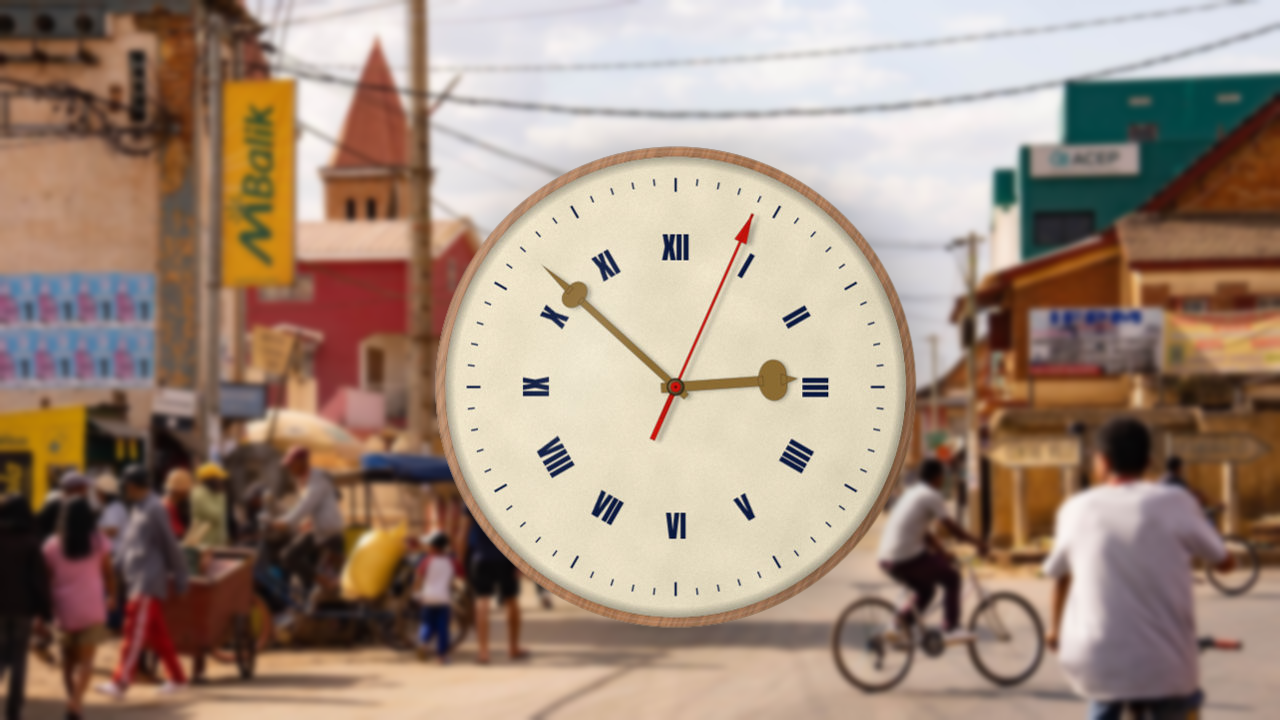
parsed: **2:52:04**
